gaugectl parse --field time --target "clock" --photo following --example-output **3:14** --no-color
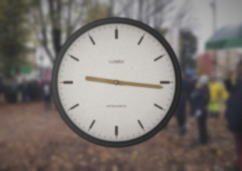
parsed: **9:16**
